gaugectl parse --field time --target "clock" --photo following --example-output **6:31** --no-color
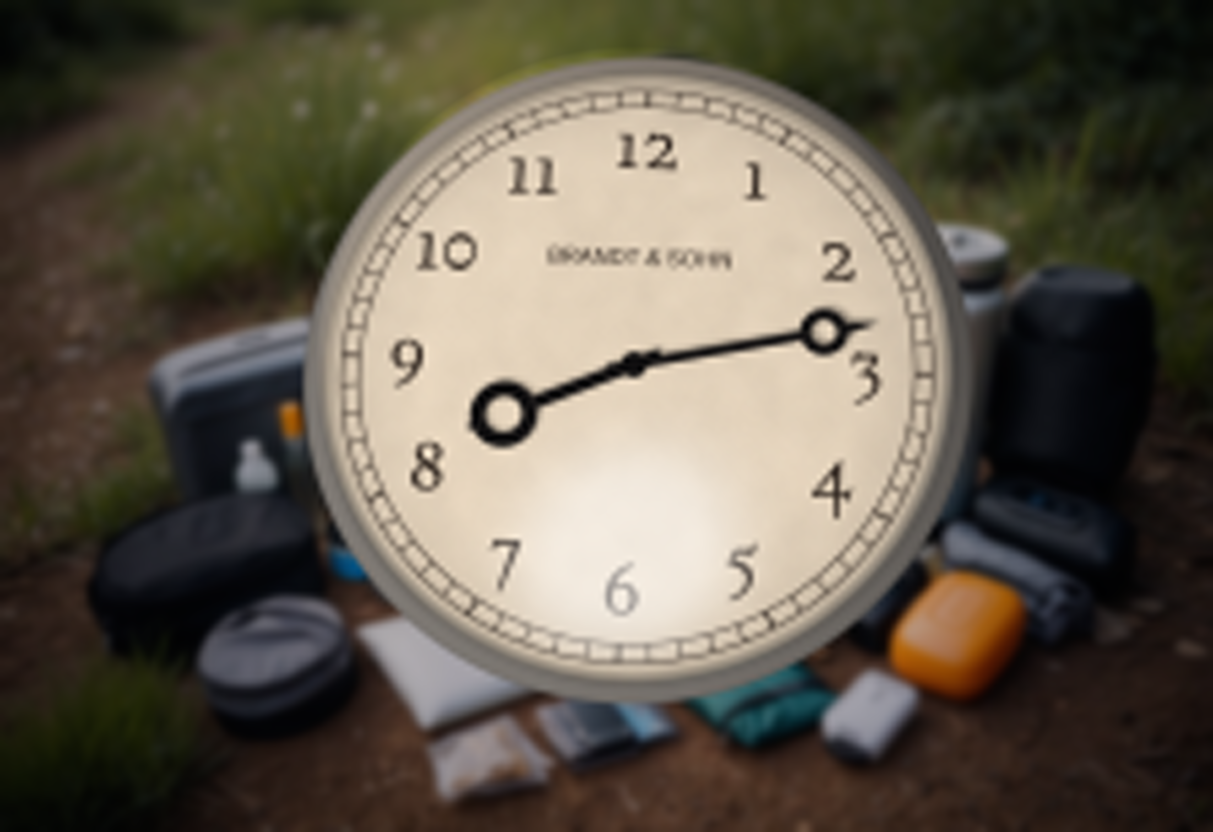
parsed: **8:13**
